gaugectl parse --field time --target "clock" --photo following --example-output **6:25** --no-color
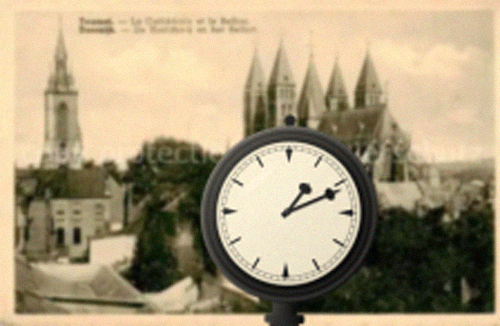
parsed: **1:11**
